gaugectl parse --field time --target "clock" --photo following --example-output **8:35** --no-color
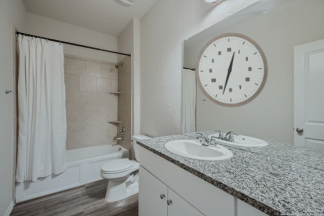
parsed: **12:33**
